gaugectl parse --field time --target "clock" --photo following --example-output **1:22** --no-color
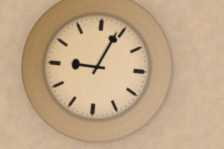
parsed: **9:04**
